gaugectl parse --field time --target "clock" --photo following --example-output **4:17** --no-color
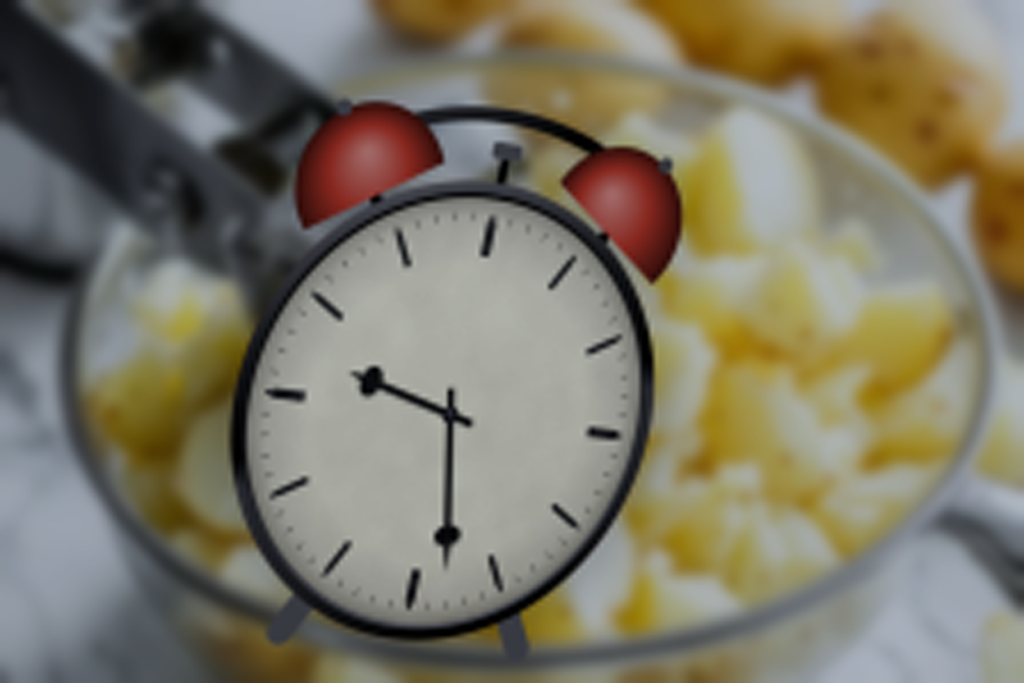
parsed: **9:28**
